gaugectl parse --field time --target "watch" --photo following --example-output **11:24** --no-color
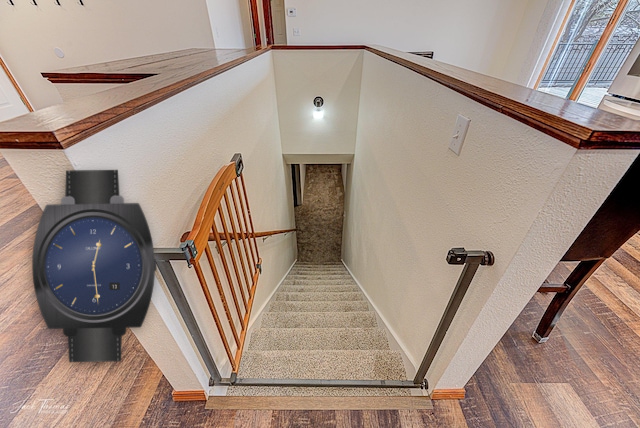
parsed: **12:29**
